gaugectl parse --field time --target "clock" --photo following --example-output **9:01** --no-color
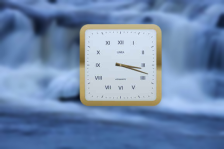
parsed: **3:18**
